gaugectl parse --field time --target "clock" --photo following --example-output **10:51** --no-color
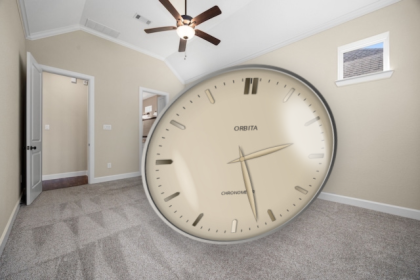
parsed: **2:27**
